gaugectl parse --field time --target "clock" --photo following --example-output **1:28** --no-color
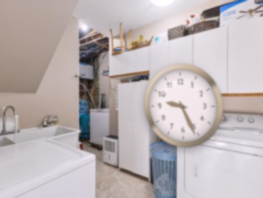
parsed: **9:26**
